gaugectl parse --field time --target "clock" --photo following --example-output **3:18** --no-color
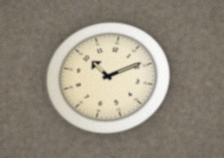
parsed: **10:09**
